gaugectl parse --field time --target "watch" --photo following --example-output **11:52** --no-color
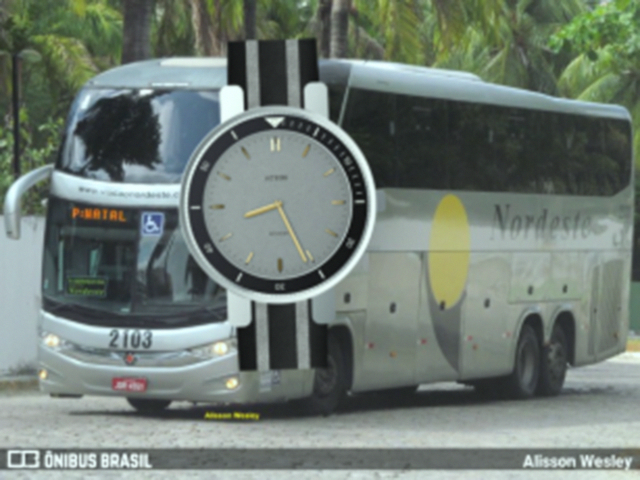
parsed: **8:26**
